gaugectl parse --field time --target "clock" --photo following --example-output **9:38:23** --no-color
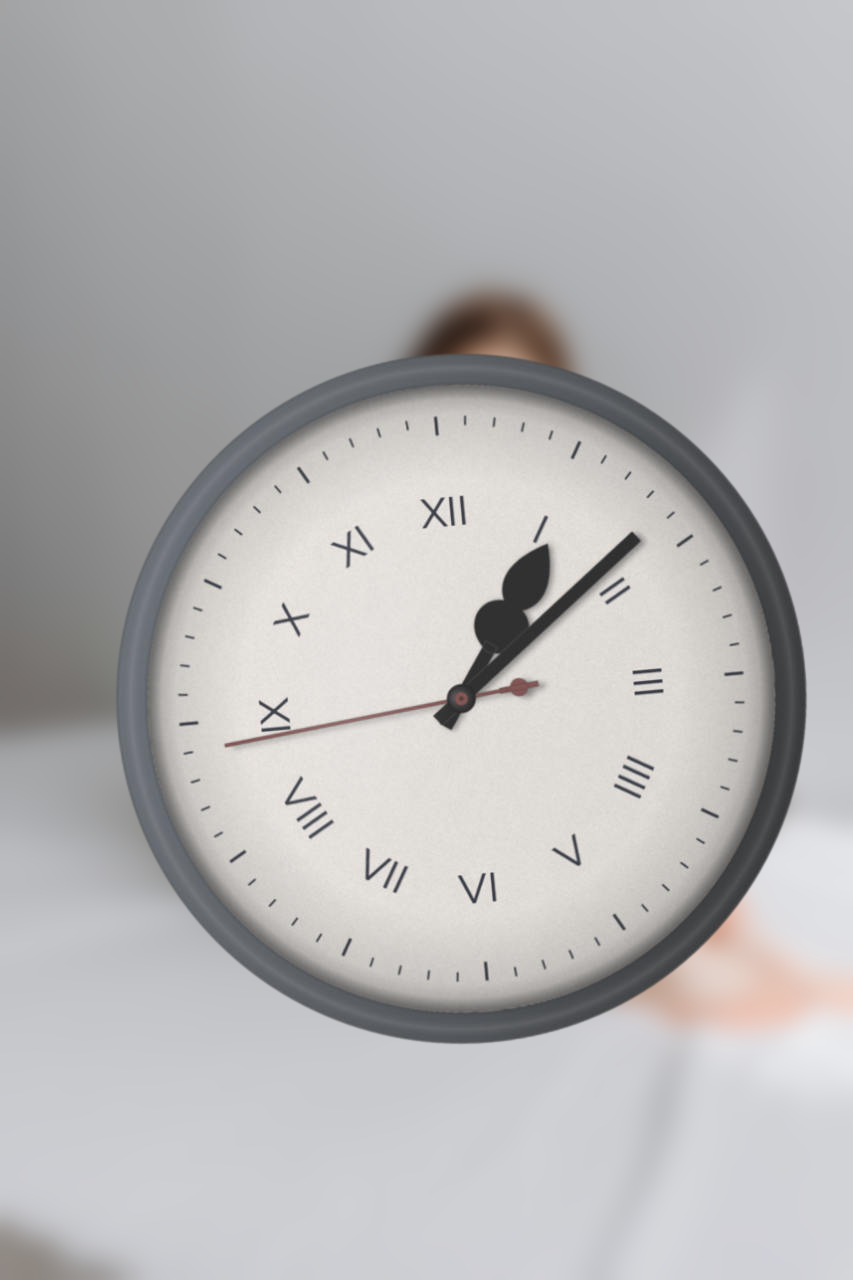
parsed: **1:08:44**
